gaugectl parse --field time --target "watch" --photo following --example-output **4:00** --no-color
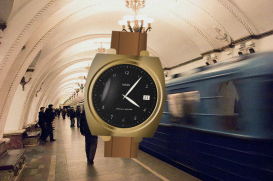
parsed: **4:06**
